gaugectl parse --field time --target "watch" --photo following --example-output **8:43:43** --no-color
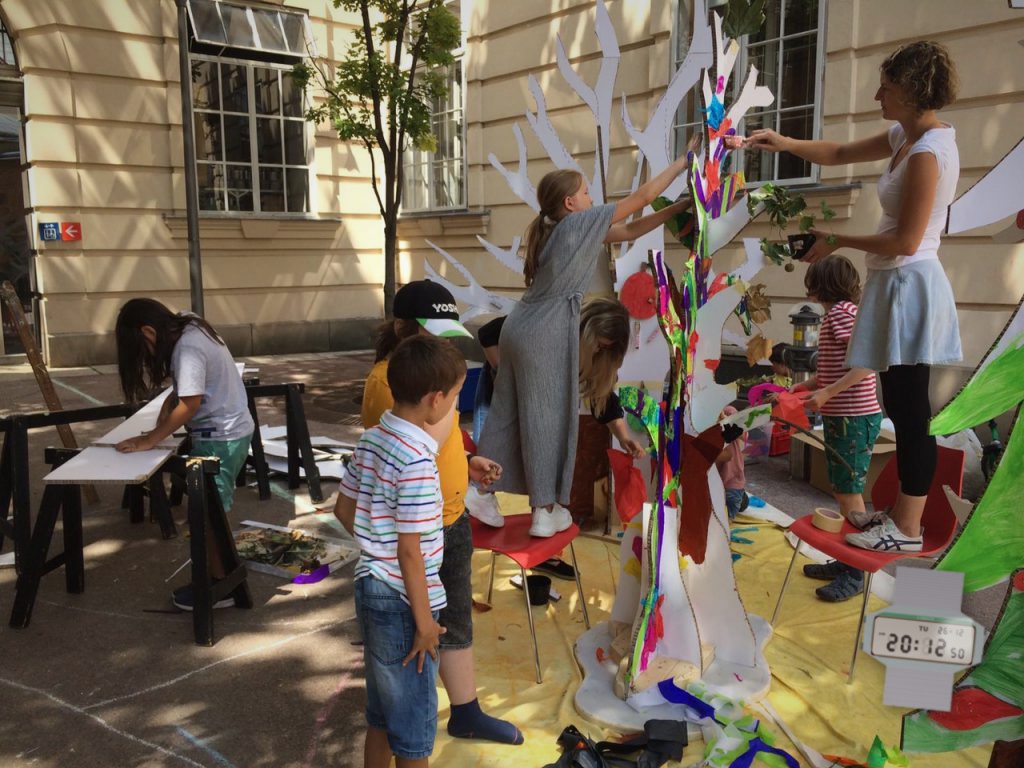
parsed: **20:12:50**
